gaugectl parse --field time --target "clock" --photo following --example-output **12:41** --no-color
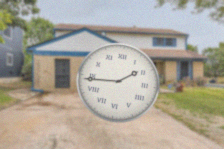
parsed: **1:44**
